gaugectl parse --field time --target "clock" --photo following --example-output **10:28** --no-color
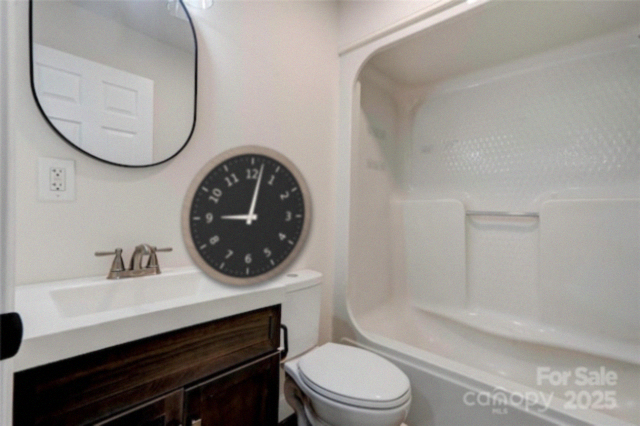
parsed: **9:02**
